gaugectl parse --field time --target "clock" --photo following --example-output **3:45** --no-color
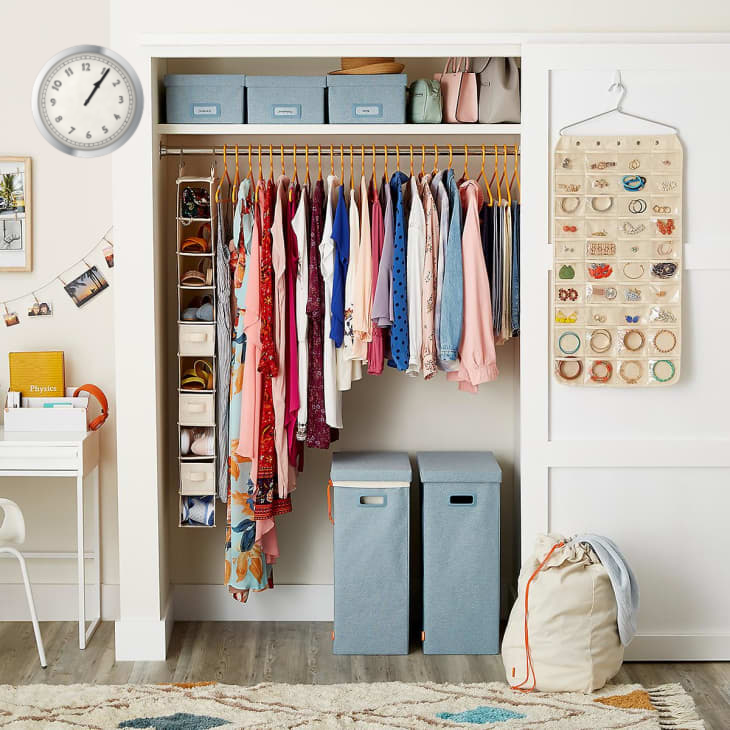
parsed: **1:06**
